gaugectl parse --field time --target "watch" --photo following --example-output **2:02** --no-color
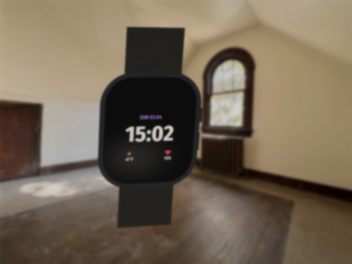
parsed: **15:02**
